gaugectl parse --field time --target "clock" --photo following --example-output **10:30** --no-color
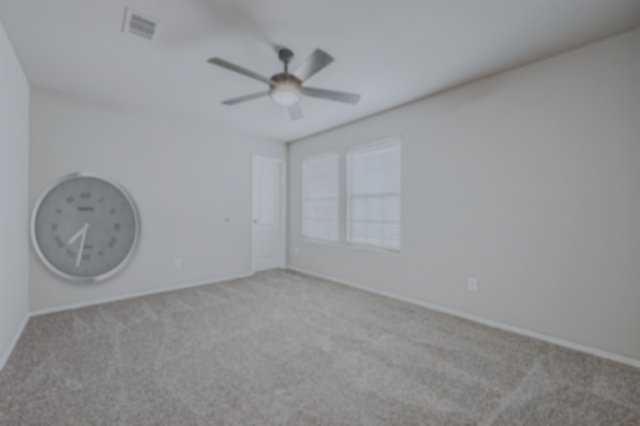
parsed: **7:32**
